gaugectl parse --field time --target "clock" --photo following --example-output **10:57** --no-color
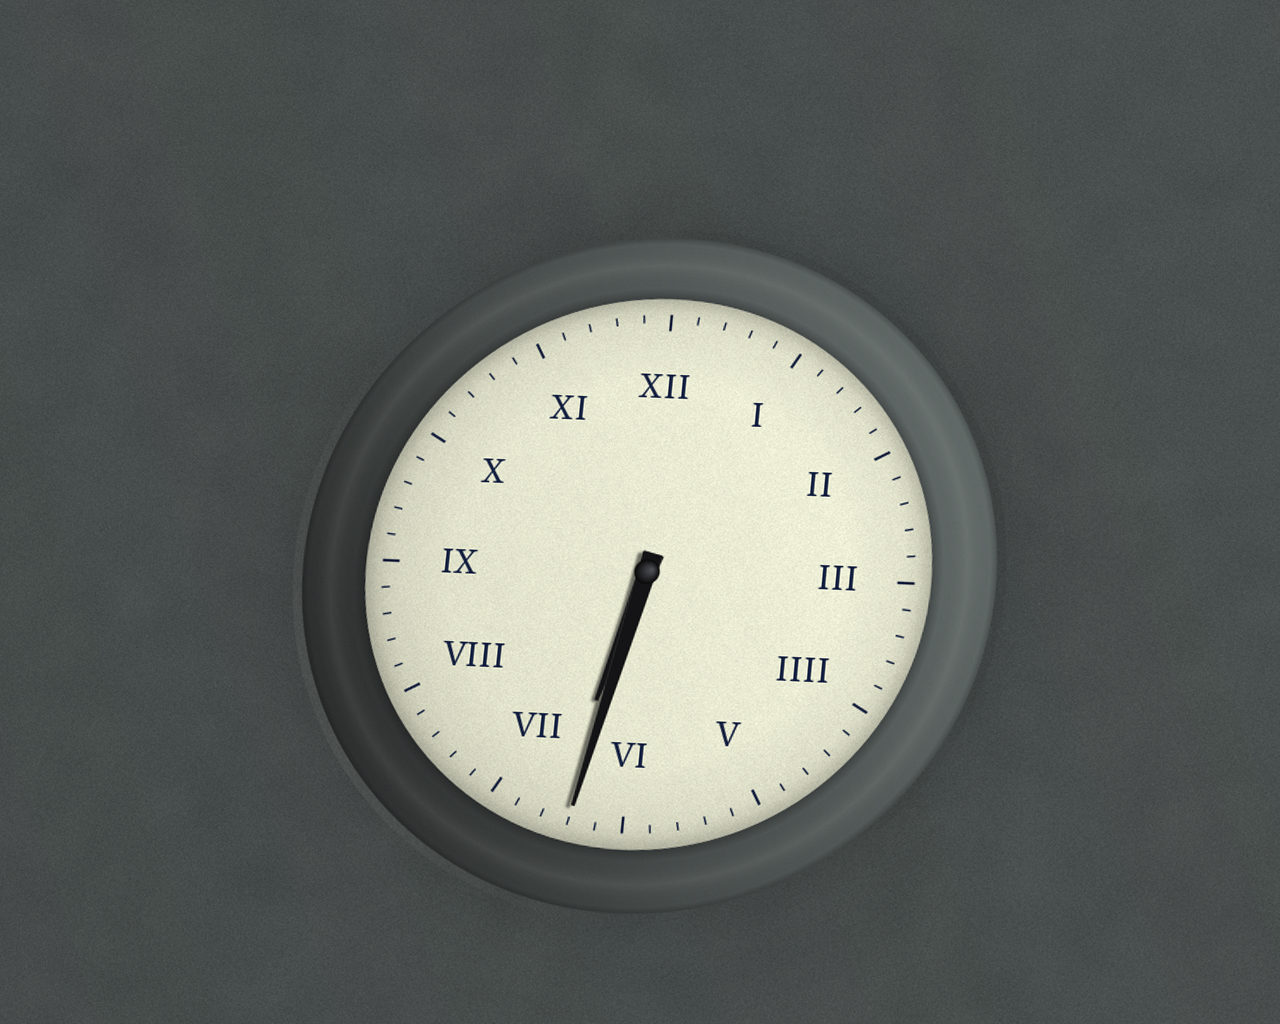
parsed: **6:32**
